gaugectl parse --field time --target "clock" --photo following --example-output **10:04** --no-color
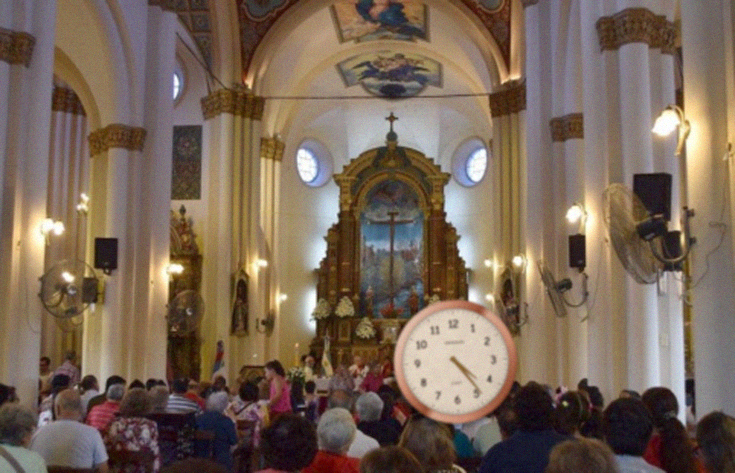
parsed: **4:24**
